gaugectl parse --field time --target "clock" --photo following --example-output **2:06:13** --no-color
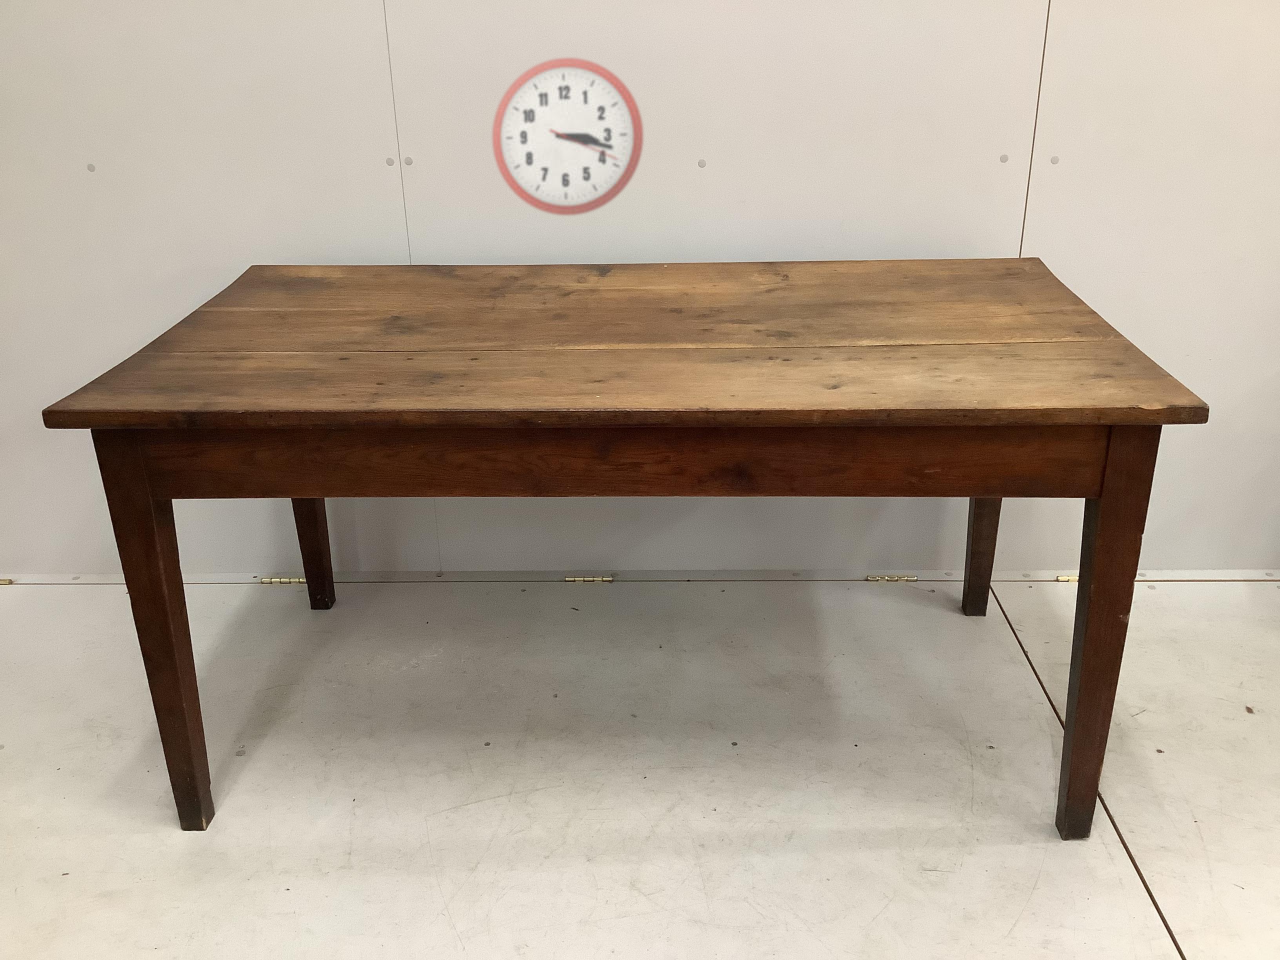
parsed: **3:17:19**
